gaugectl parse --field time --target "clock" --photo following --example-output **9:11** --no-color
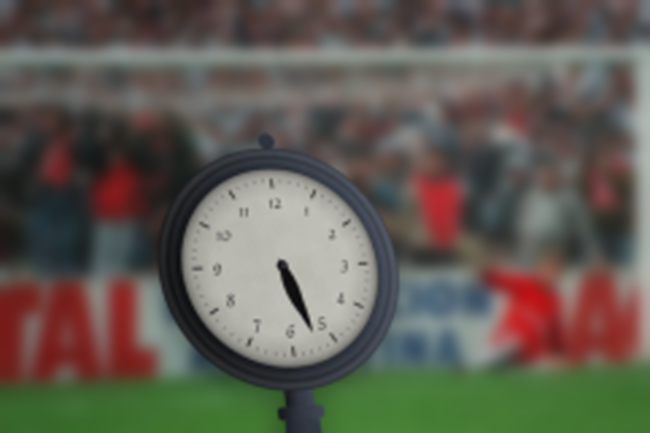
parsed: **5:27**
